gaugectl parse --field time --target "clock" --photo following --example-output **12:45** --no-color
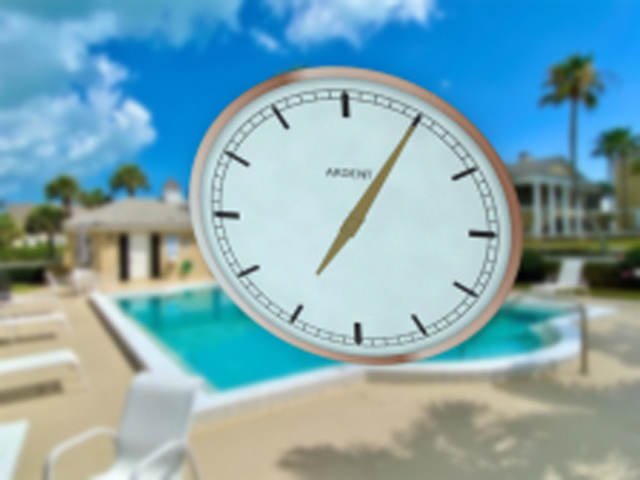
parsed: **7:05**
